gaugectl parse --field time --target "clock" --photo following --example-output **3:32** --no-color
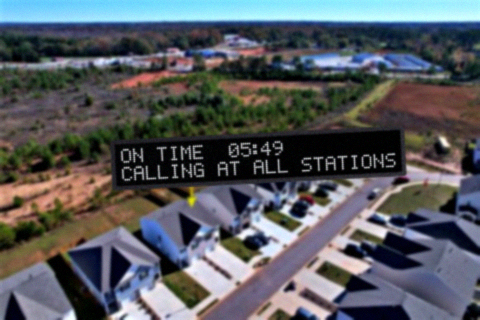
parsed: **5:49**
